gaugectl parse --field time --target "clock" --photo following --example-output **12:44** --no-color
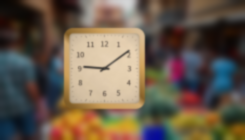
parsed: **9:09**
